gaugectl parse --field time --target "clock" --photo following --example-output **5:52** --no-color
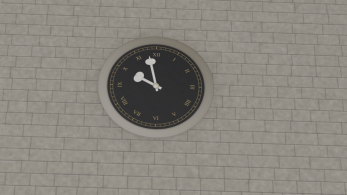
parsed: **9:58**
